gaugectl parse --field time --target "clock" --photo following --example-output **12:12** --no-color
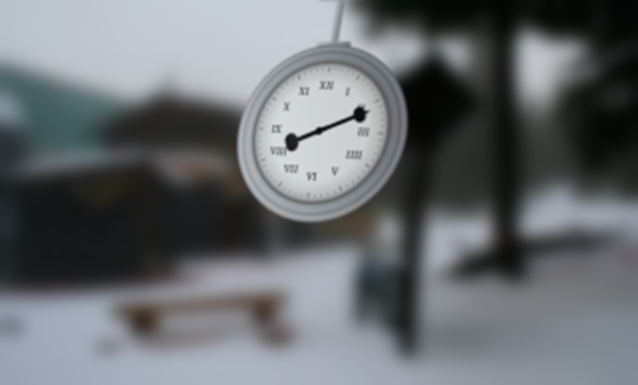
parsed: **8:11**
